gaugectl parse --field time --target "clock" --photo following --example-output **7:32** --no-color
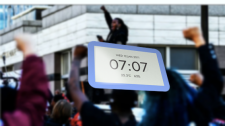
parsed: **7:07**
